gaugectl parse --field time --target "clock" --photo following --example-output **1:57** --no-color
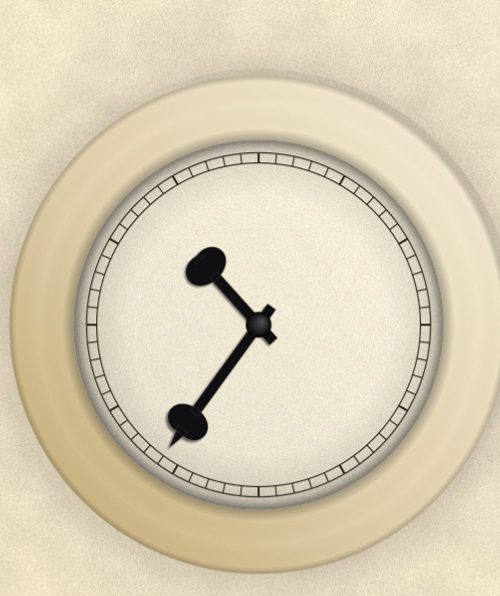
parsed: **10:36**
